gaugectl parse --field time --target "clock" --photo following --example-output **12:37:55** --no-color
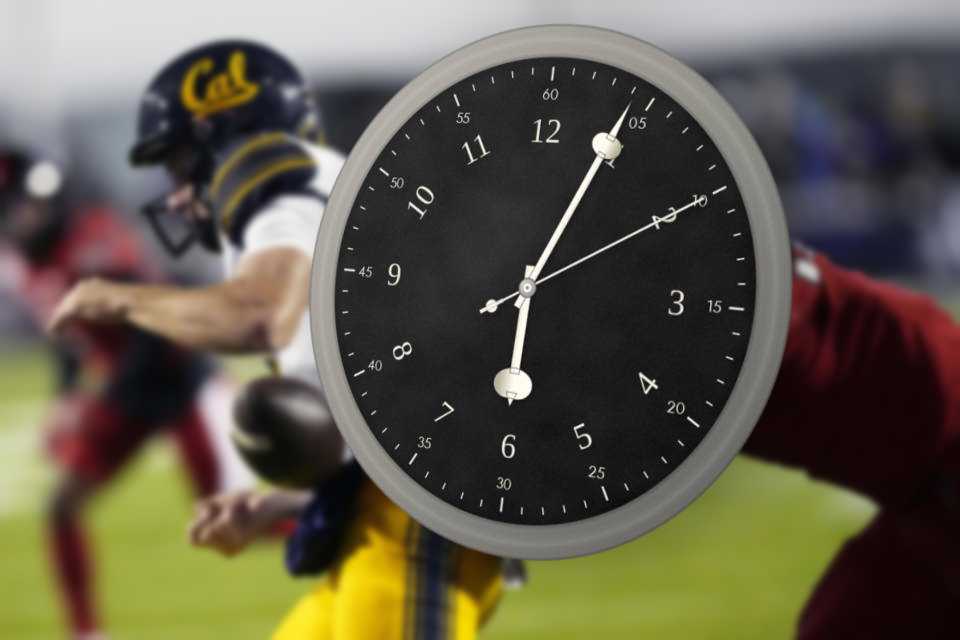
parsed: **6:04:10**
